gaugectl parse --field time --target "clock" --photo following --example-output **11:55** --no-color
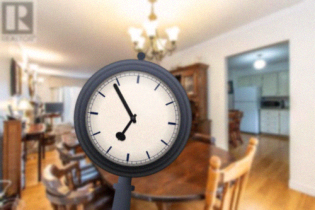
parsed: **6:54**
